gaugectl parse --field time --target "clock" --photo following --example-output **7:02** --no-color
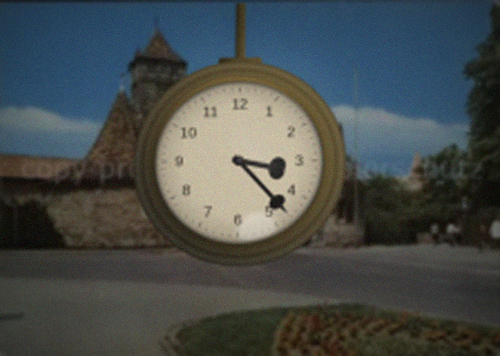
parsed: **3:23**
